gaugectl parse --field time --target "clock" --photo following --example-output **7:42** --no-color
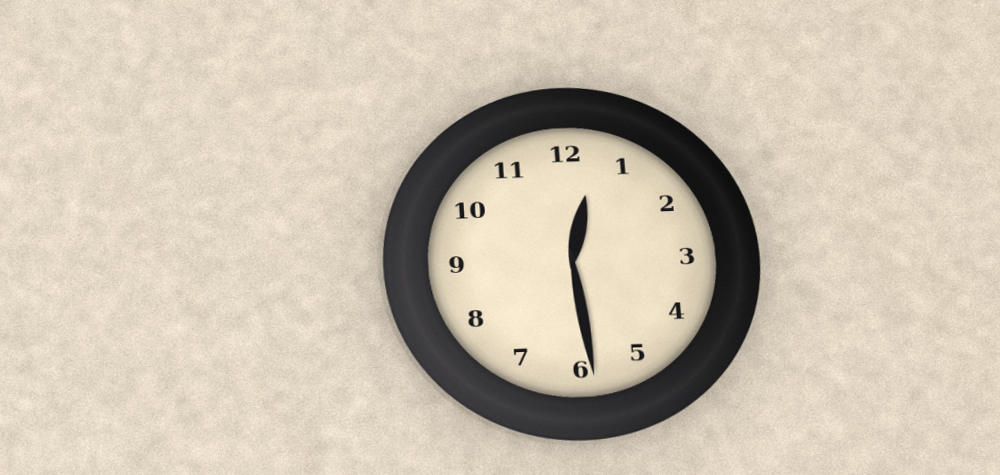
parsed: **12:29**
